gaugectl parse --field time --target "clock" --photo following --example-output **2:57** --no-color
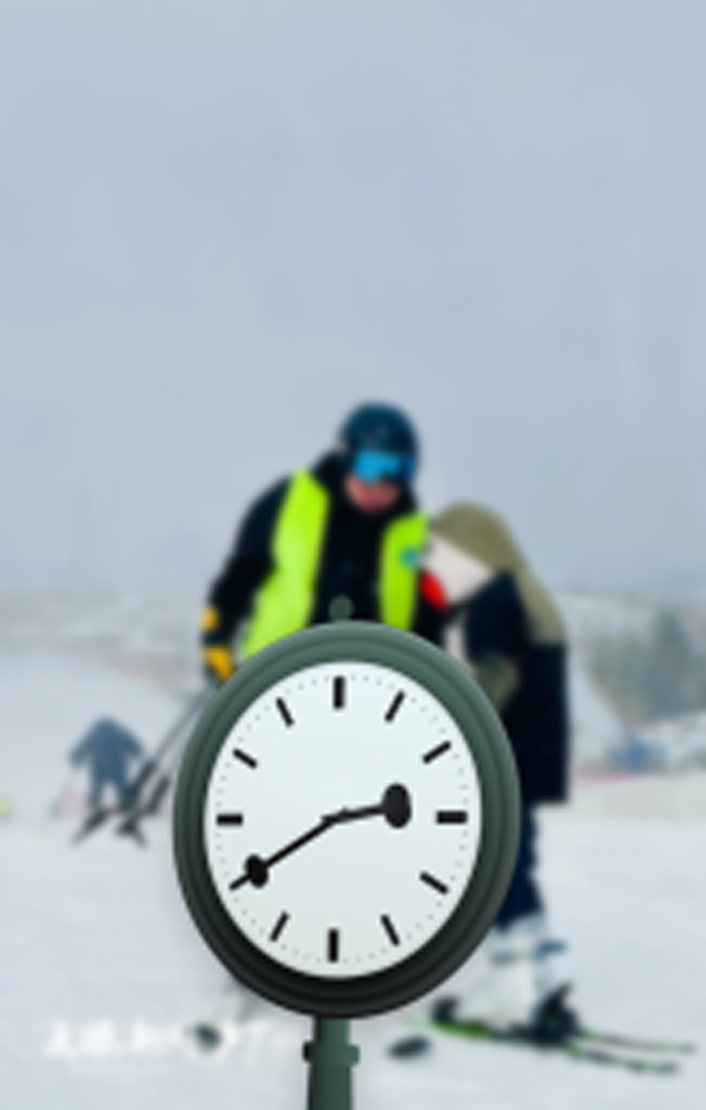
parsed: **2:40**
